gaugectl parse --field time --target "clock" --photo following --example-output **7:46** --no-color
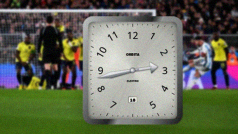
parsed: **2:43**
